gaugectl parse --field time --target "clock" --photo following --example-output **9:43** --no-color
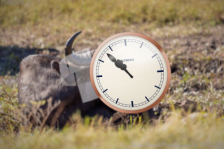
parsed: **10:53**
